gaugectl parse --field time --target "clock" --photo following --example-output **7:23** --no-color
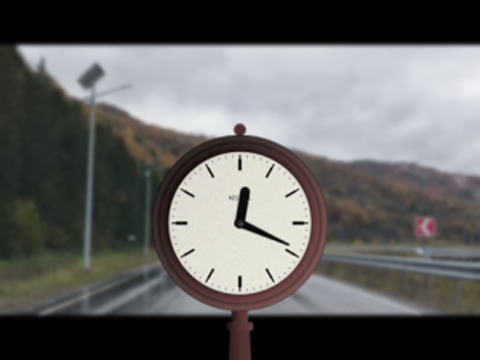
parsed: **12:19**
